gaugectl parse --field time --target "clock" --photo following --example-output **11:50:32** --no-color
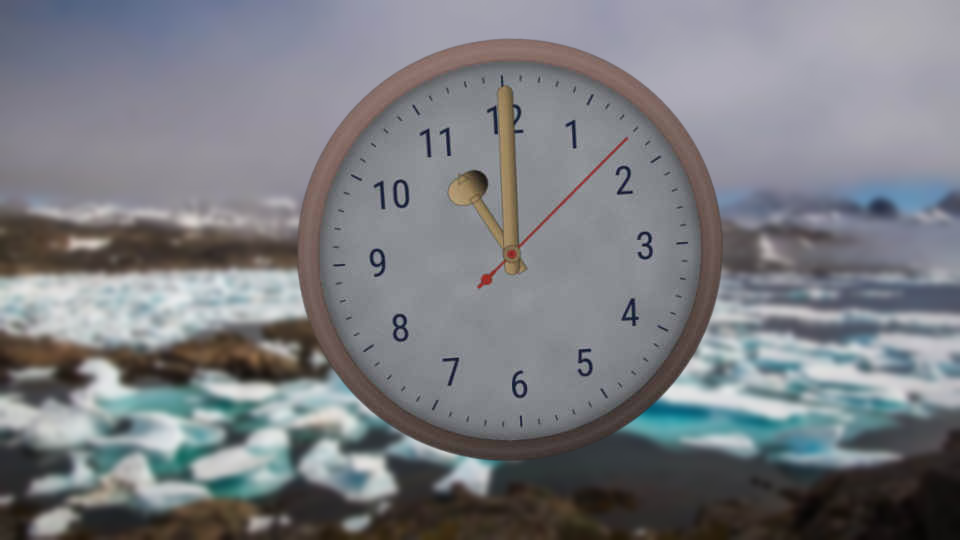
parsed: **11:00:08**
